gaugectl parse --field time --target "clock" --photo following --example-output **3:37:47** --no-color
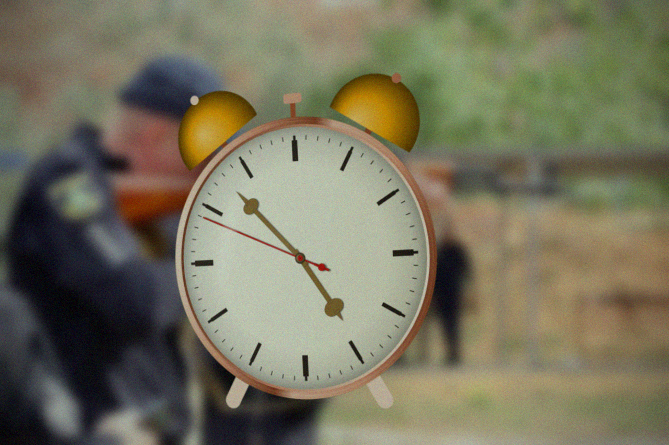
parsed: **4:52:49**
